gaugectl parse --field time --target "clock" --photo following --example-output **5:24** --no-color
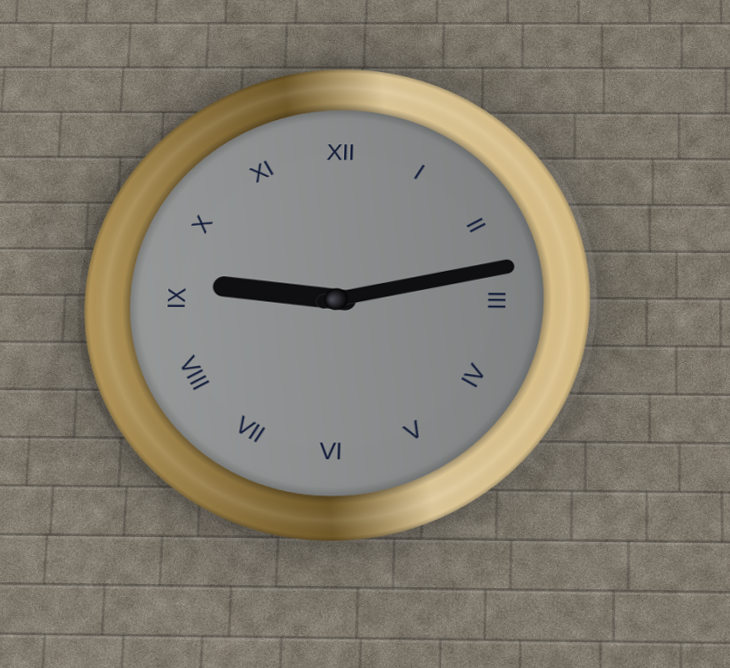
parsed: **9:13**
